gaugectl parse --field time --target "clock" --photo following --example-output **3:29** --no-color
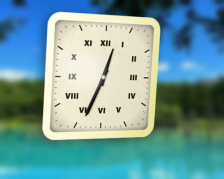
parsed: **12:34**
